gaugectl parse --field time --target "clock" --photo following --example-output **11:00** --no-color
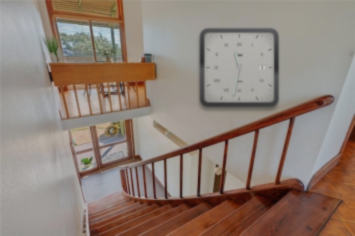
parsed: **11:32**
